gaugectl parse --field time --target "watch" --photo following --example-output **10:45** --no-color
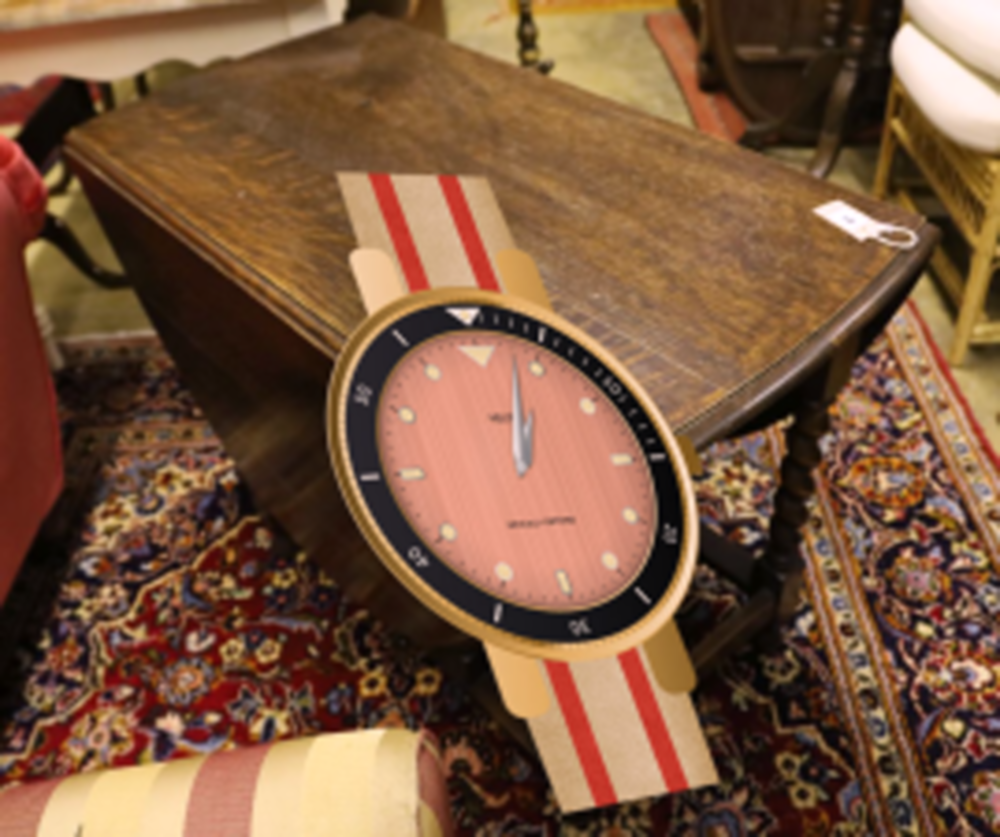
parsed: **1:03**
